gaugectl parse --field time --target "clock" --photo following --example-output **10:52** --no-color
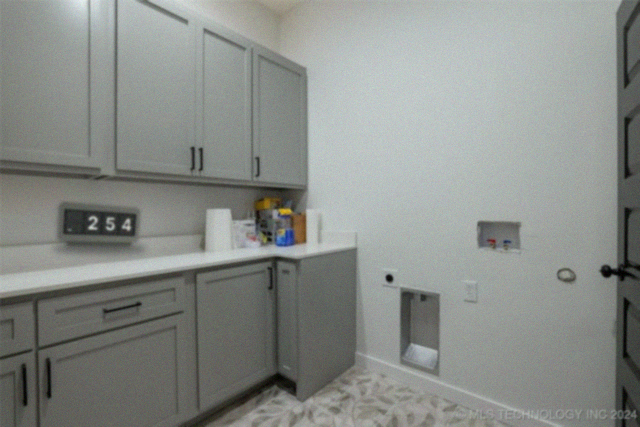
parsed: **2:54**
